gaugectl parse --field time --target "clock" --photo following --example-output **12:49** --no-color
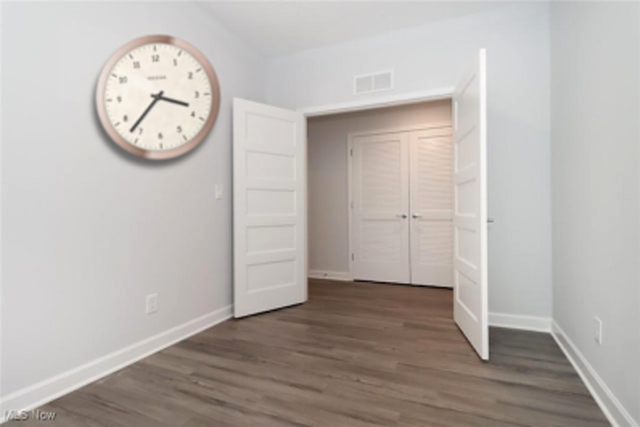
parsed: **3:37**
